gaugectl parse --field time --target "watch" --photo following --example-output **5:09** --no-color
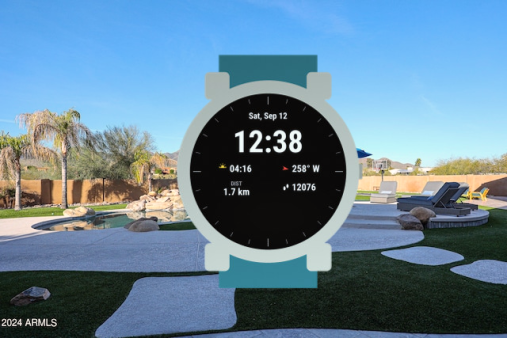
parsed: **12:38**
